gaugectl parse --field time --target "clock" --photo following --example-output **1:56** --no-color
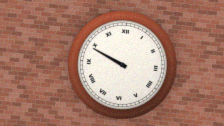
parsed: **9:49**
